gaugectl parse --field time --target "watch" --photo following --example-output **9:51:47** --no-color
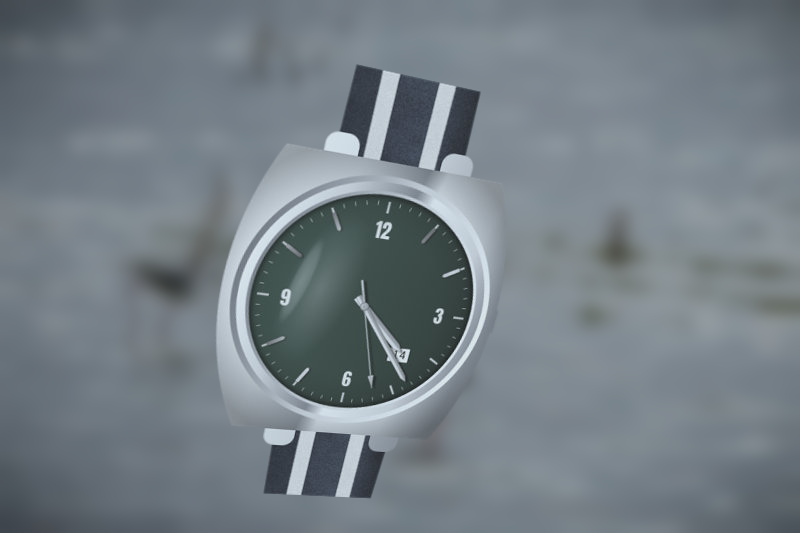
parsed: **4:23:27**
